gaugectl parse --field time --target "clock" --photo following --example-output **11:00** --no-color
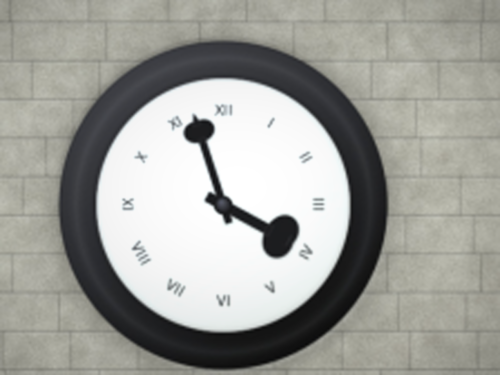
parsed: **3:57**
